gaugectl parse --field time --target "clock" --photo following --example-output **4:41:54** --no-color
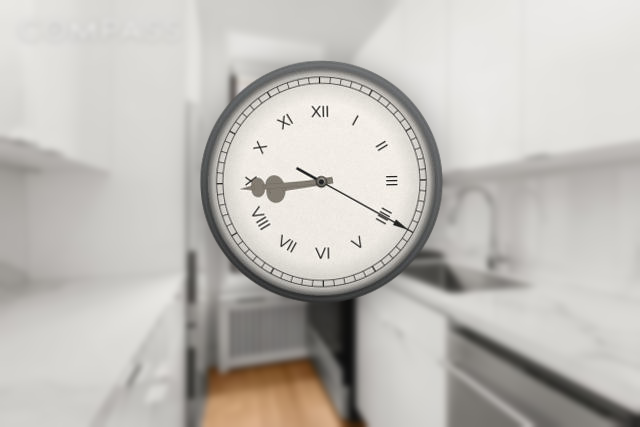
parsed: **8:44:20**
